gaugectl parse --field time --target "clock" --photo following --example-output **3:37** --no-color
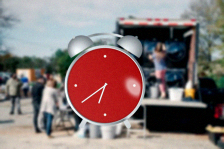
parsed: **6:39**
